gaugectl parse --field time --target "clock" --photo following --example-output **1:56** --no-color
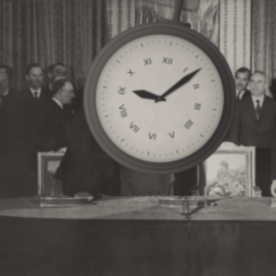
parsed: **9:07**
